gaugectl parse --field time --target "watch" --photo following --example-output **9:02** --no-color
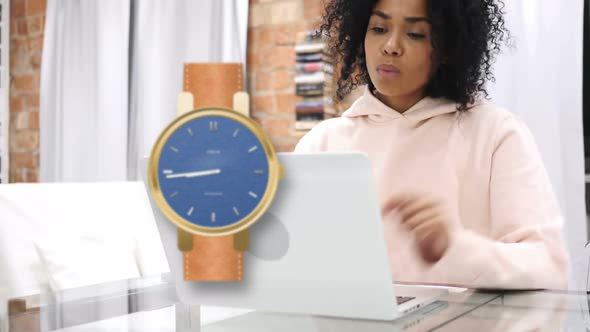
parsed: **8:44**
